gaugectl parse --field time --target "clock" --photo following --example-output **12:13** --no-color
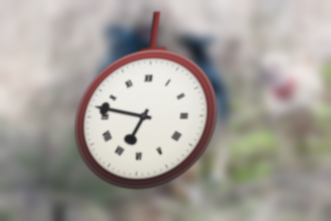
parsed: **6:47**
